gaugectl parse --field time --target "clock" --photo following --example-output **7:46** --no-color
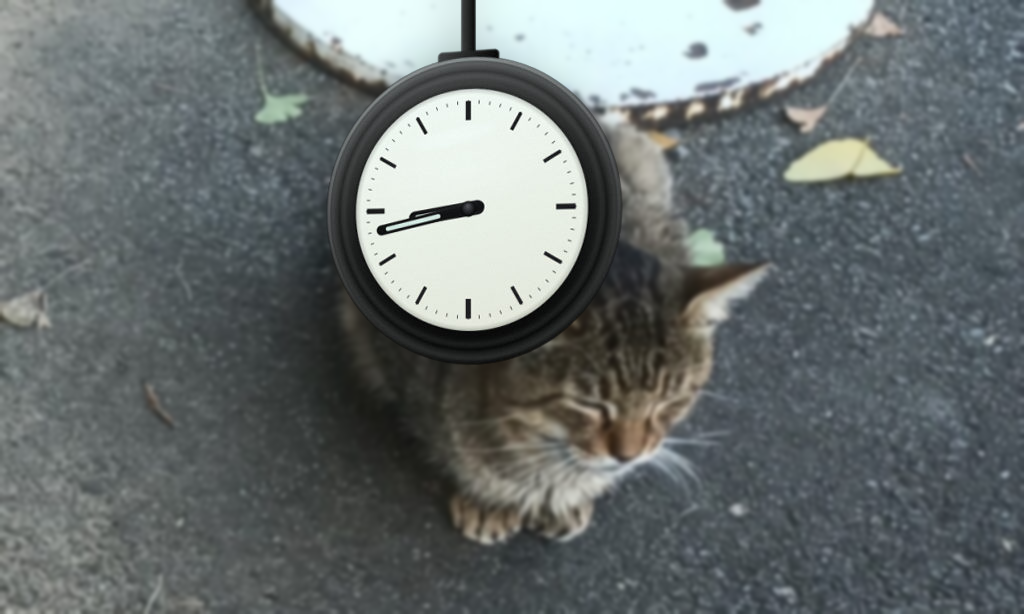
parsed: **8:43**
